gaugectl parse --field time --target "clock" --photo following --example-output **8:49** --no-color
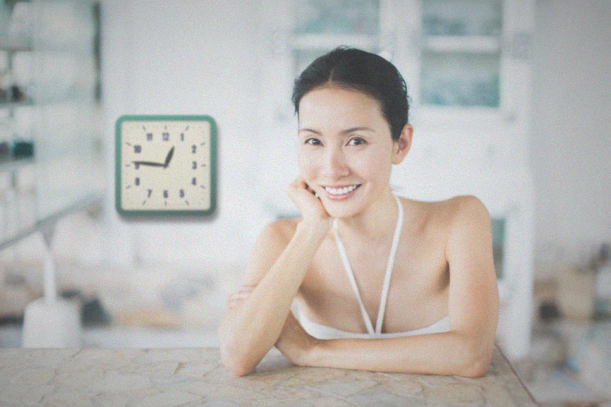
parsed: **12:46**
